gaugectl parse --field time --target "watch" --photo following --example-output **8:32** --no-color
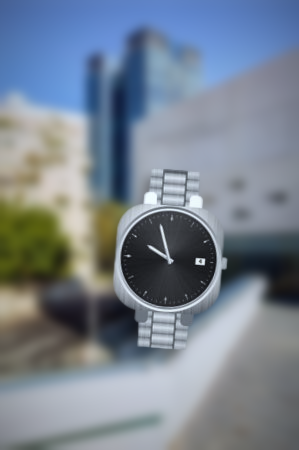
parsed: **9:57**
